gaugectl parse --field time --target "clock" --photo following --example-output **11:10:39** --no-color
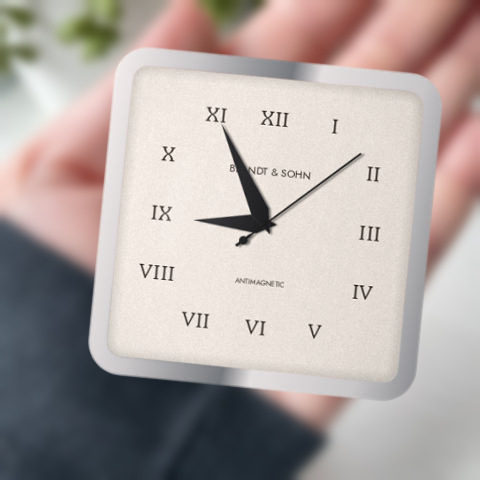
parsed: **8:55:08**
